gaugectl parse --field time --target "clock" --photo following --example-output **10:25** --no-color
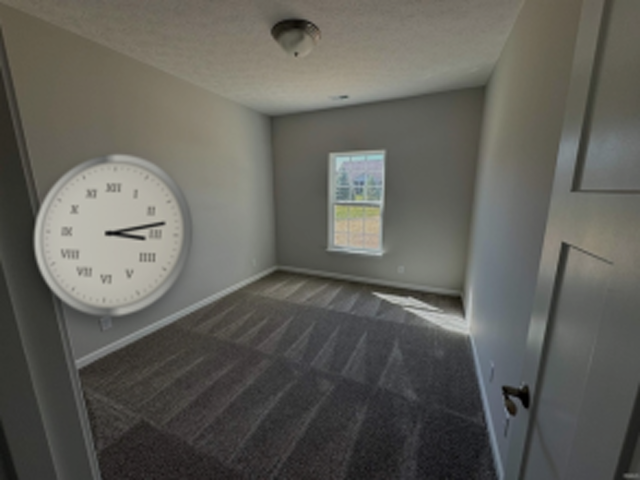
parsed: **3:13**
